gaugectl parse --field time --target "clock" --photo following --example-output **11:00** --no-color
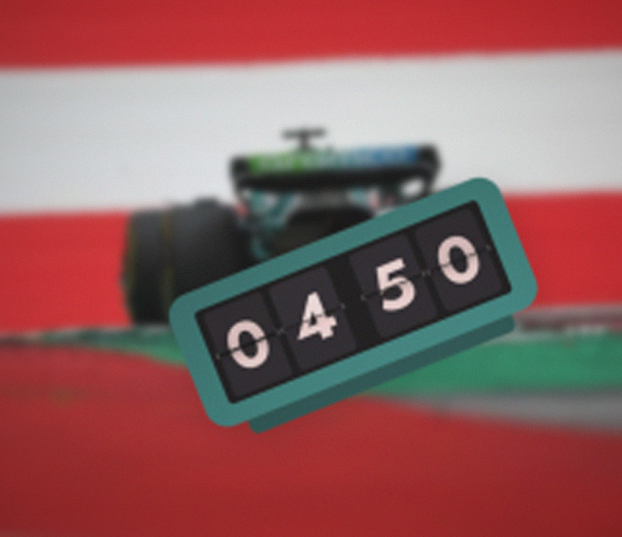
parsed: **4:50**
